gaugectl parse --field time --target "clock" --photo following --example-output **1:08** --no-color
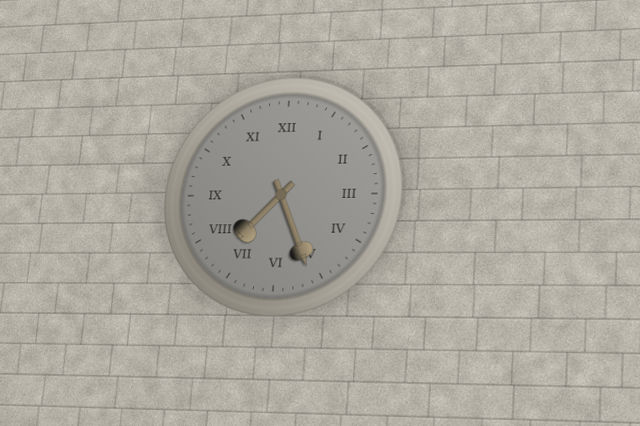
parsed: **7:26**
